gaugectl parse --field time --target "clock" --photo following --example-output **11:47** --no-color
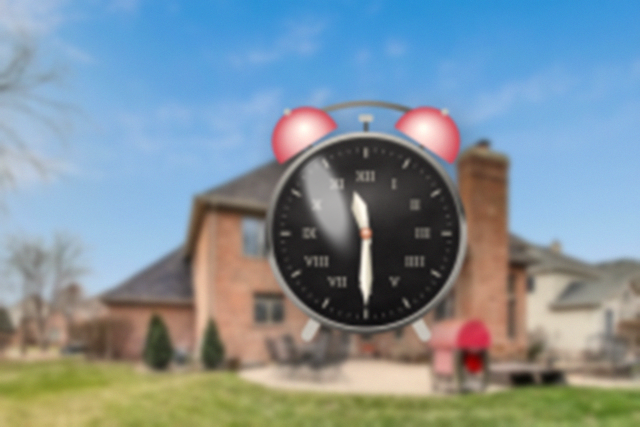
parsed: **11:30**
